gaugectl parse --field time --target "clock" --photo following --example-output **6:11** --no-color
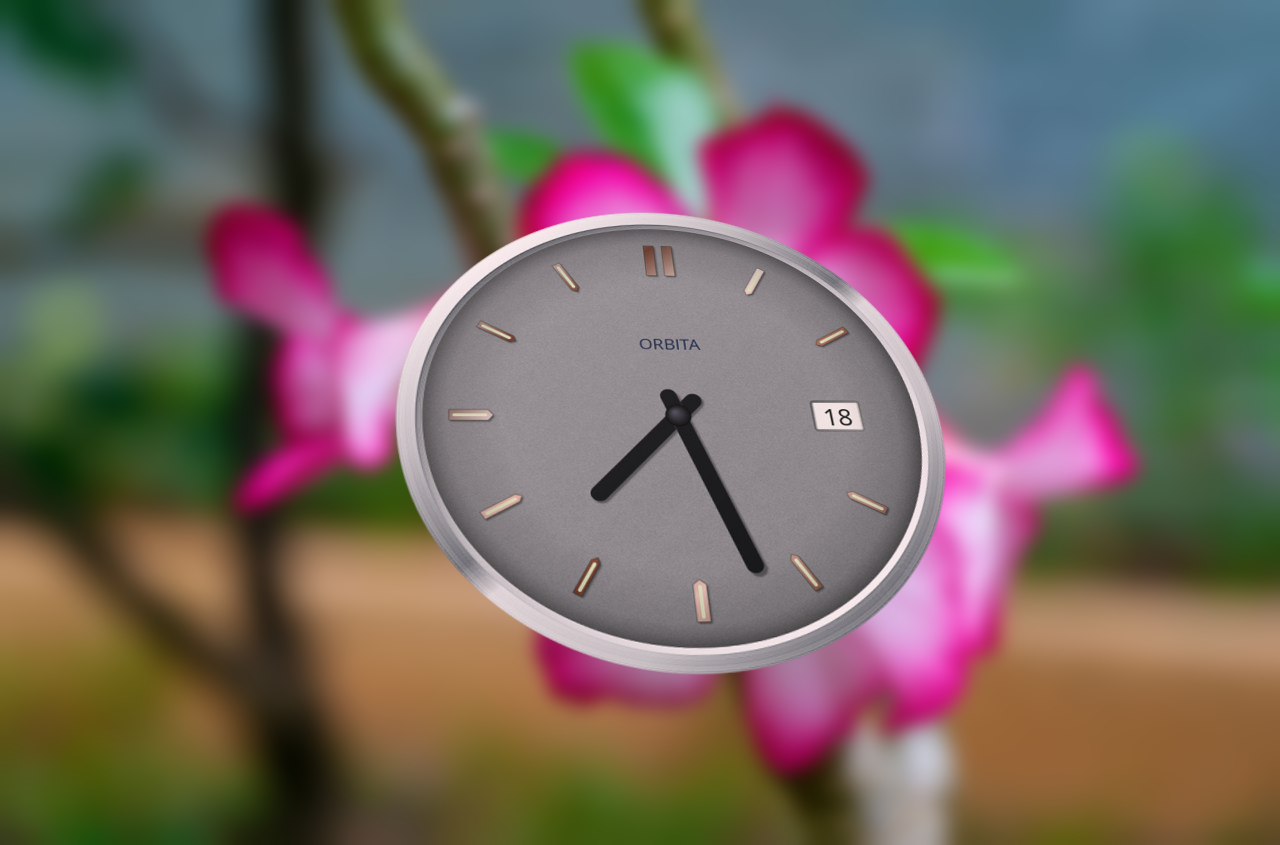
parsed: **7:27**
